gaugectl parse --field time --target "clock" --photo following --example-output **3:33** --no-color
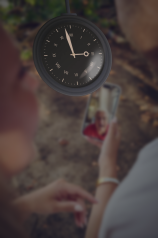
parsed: **2:58**
